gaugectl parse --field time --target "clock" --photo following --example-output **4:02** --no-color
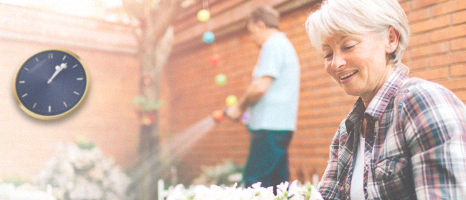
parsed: **1:07**
